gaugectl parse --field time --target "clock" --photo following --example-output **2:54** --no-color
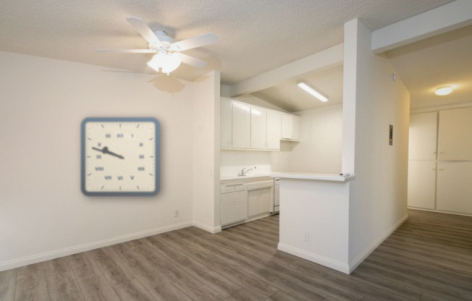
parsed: **9:48**
